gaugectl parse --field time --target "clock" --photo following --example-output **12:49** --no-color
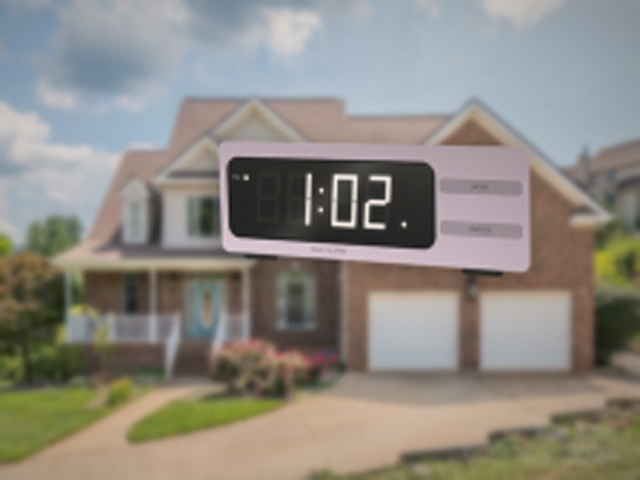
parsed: **1:02**
